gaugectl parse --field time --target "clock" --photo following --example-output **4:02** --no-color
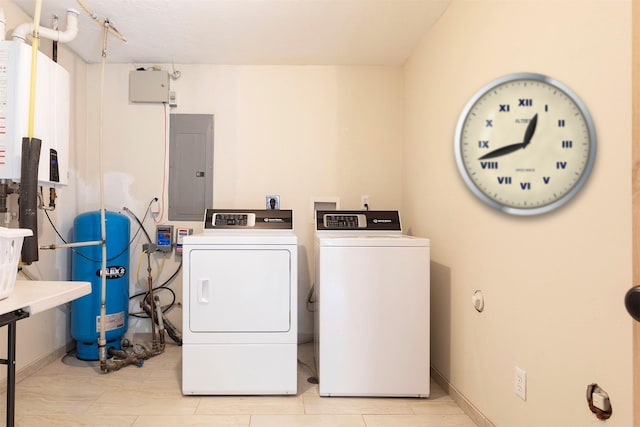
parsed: **12:42**
